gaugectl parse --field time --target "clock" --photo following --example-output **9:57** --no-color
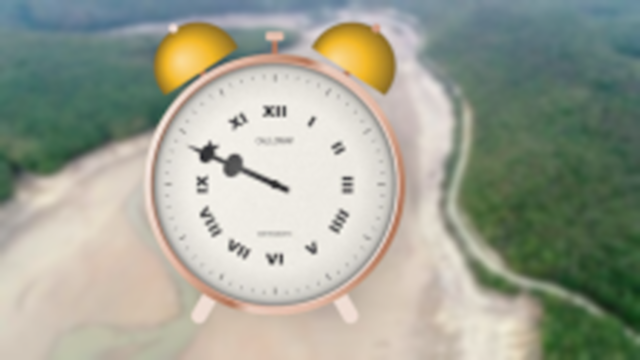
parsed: **9:49**
